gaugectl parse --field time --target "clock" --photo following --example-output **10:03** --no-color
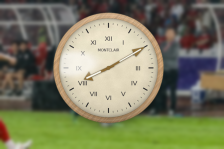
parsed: **8:10**
